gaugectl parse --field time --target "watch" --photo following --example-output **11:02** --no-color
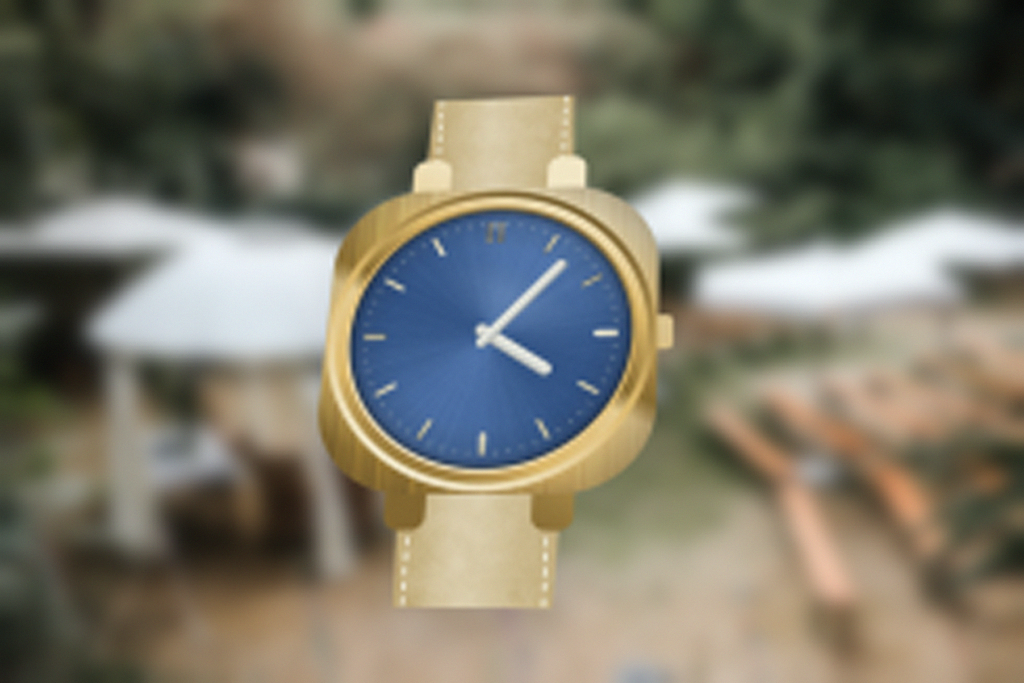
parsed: **4:07**
